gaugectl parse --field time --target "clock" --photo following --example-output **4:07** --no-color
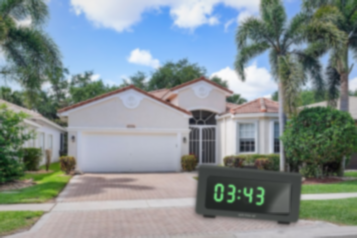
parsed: **3:43**
